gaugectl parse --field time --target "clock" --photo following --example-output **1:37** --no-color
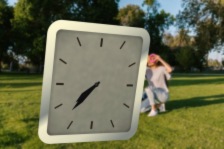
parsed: **7:37**
